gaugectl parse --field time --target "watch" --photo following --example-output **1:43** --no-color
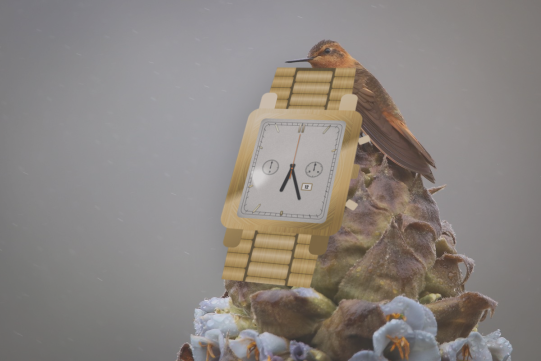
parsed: **6:26**
